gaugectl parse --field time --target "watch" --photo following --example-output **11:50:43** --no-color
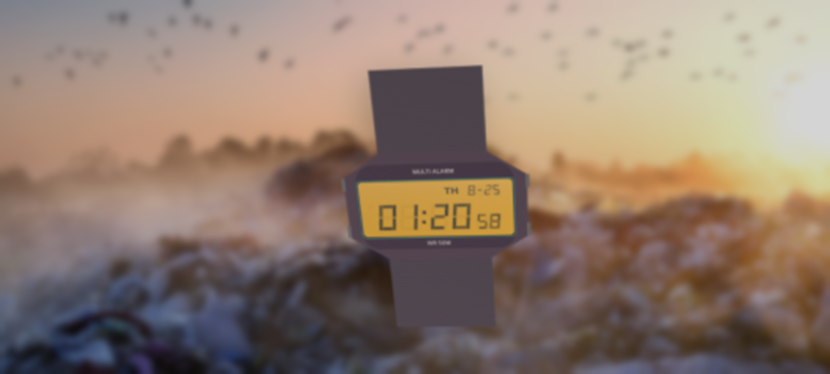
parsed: **1:20:58**
